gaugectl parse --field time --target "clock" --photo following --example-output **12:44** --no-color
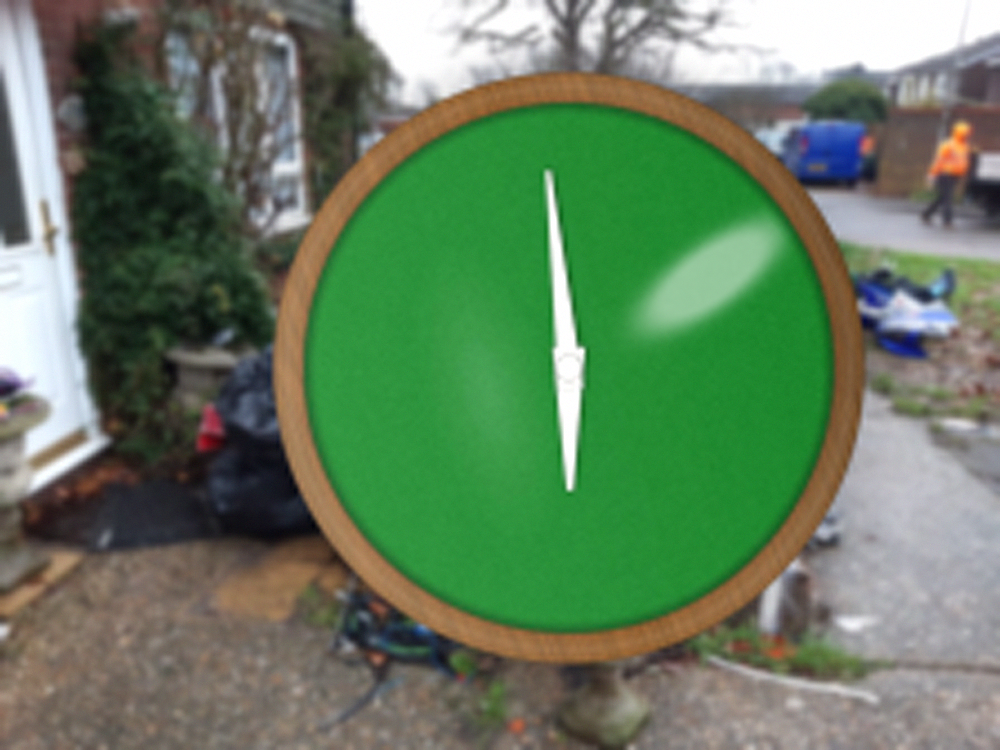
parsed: **5:59**
